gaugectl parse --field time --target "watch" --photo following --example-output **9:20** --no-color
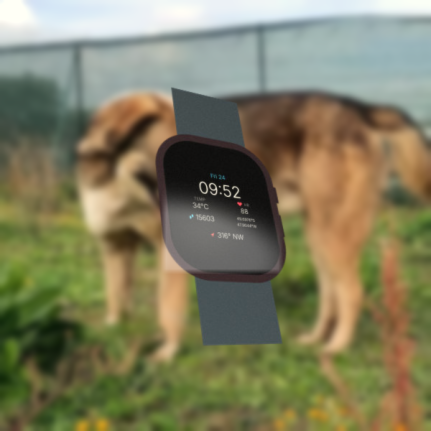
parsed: **9:52**
